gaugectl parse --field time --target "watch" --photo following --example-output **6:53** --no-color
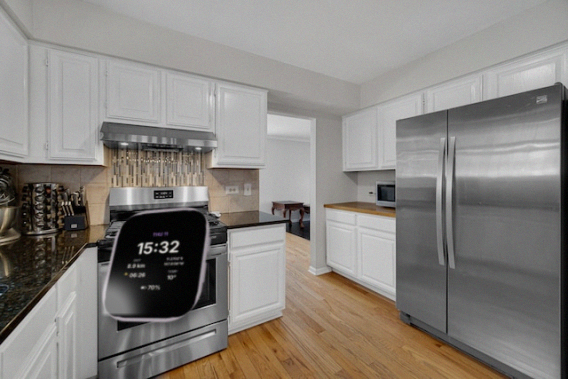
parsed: **15:32**
